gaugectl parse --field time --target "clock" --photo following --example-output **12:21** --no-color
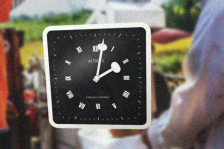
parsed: **2:02**
